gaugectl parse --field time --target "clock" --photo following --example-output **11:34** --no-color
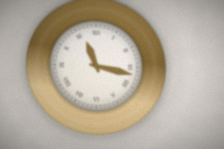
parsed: **11:17**
